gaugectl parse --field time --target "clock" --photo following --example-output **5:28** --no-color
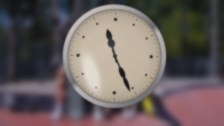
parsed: **11:26**
